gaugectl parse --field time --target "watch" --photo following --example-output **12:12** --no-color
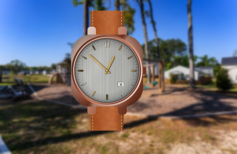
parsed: **12:52**
